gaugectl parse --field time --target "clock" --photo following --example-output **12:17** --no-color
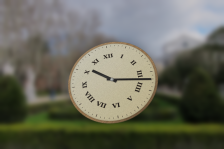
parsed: **10:17**
